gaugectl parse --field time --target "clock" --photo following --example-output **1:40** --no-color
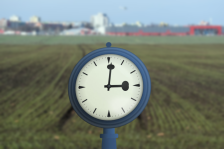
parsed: **3:01**
